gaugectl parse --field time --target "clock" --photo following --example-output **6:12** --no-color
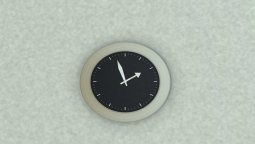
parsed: **1:57**
